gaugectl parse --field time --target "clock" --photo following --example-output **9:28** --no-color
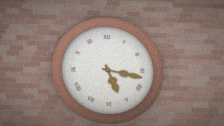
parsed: **5:17**
